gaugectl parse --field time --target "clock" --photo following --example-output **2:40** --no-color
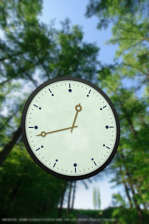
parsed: **12:43**
